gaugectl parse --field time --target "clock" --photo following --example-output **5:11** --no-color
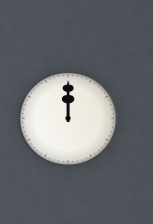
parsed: **12:00**
